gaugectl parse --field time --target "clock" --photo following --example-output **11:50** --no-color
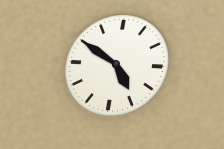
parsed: **4:50**
